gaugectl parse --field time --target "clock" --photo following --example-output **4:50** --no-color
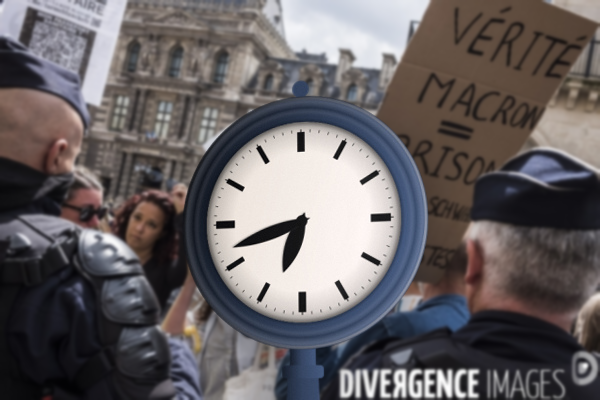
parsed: **6:42**
